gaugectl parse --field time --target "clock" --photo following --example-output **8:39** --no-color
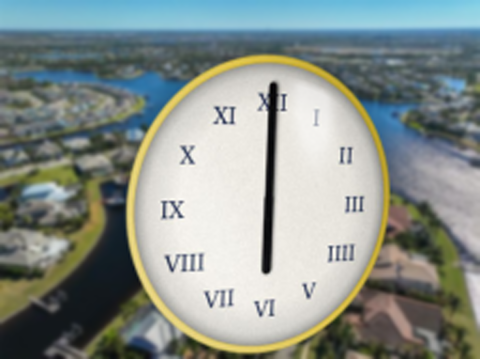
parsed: **6:00**
